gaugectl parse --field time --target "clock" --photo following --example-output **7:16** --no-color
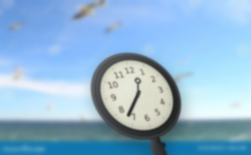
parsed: **12:37**
